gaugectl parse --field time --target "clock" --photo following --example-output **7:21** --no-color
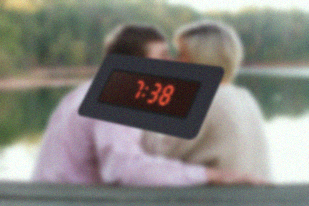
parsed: **7:38**
